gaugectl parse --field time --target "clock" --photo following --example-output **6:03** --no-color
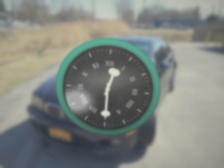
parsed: **12:30**
